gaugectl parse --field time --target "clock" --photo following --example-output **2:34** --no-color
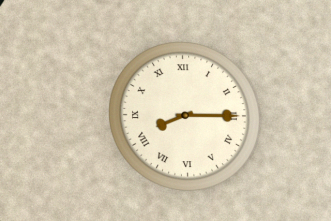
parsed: **8:15**
